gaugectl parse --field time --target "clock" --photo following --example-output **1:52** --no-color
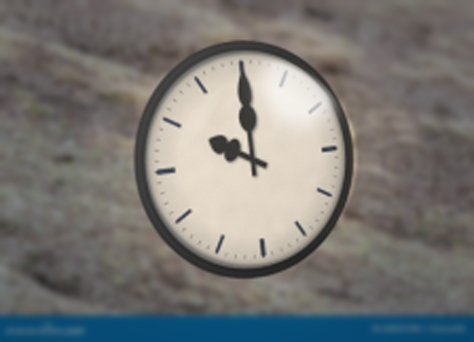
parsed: **10:00**
